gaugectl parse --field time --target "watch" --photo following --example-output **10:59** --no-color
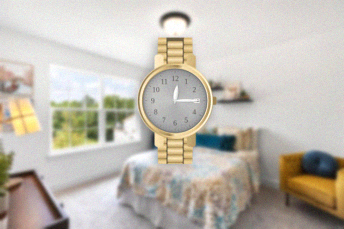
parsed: **12:15**
